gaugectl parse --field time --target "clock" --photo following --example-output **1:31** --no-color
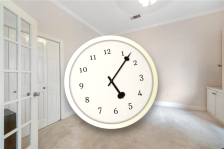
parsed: **5:07**
